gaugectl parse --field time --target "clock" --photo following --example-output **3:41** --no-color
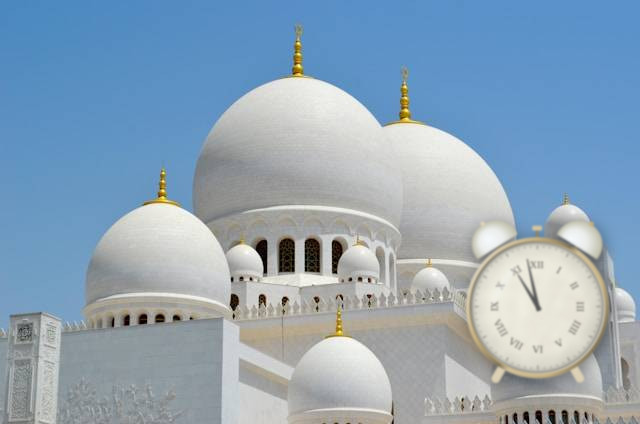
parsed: **10:58**
